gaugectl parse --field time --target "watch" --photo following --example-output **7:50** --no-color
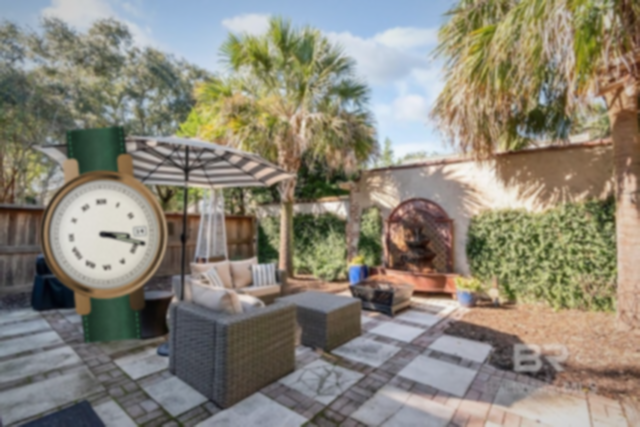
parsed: **3:18**
